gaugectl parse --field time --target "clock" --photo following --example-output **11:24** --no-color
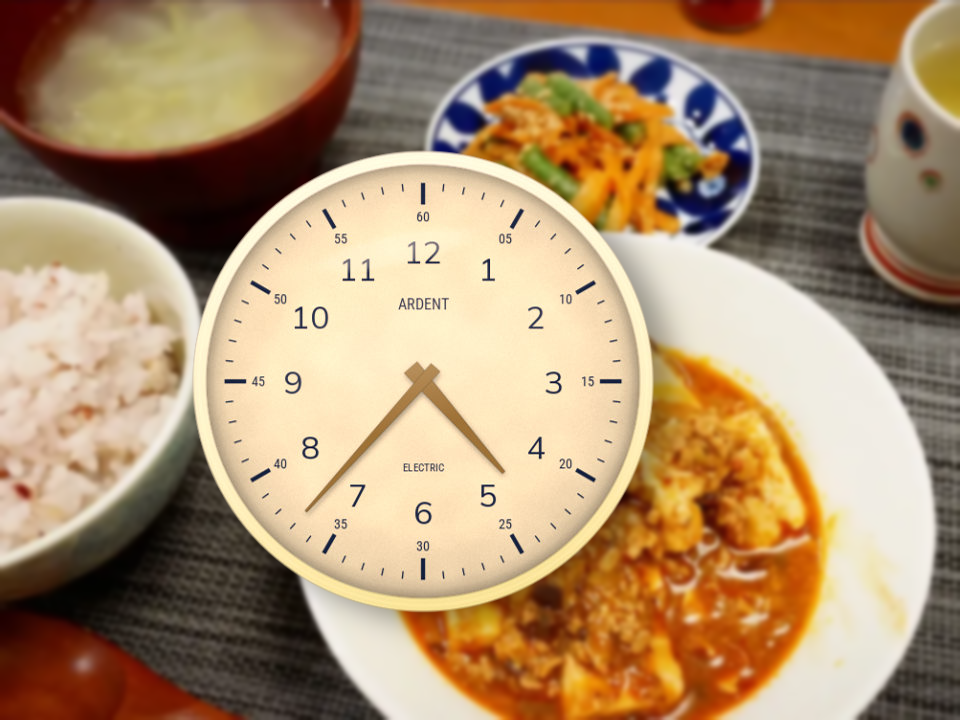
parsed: **4:37**
